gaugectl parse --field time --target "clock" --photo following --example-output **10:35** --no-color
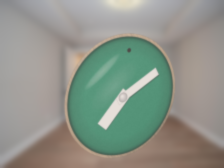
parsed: **7:09**
